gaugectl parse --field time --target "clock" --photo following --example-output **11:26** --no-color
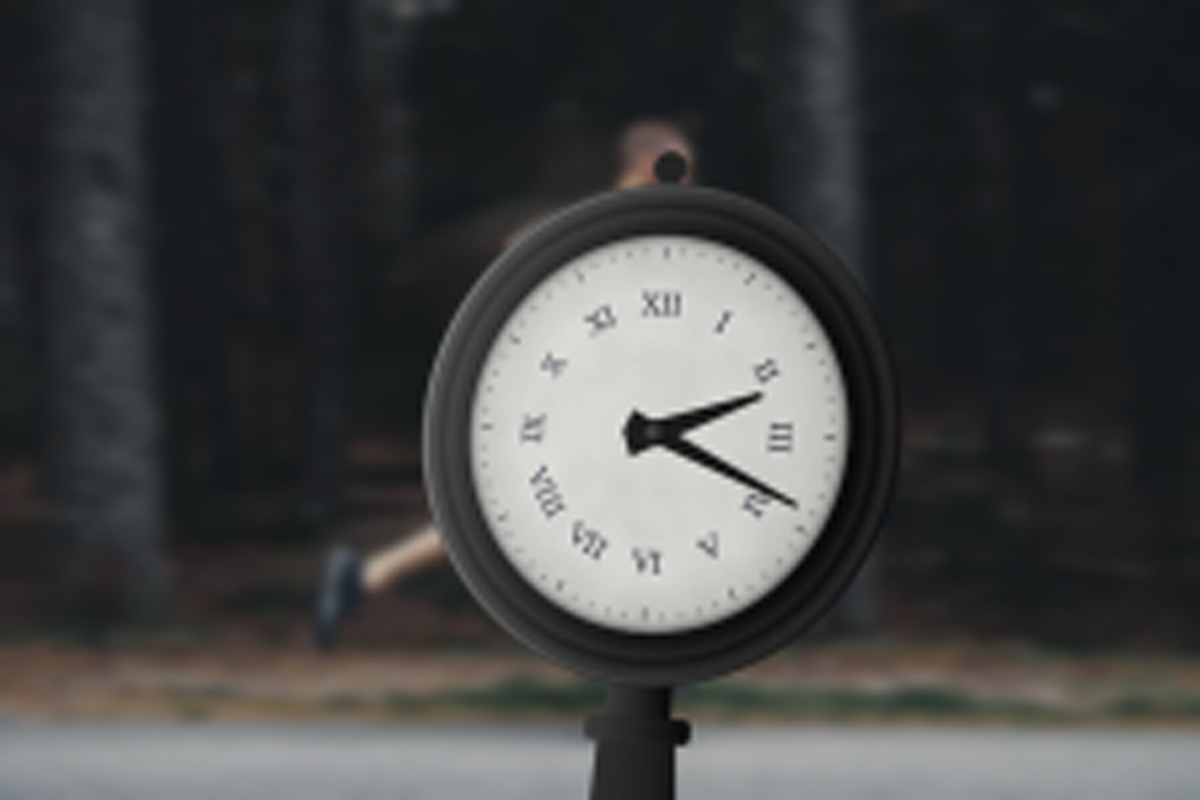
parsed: **2:19**
